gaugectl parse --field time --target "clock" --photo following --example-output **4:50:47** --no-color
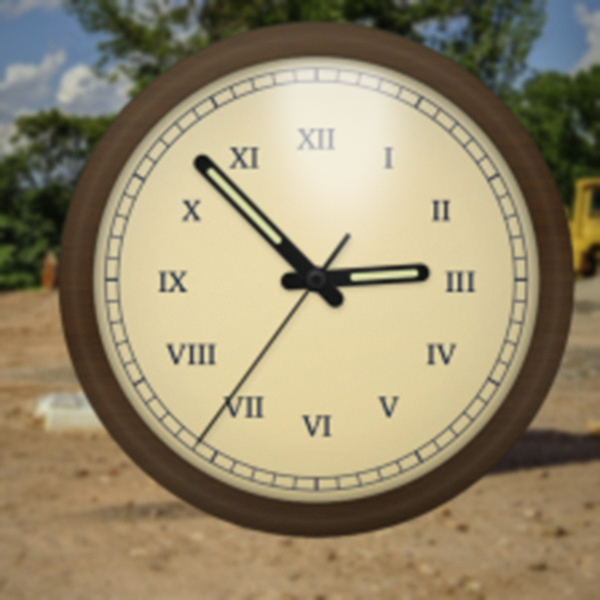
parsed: **2:52:36**
